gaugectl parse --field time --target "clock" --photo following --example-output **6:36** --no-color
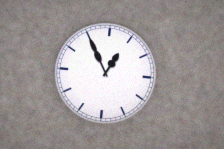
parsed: **12:55**
